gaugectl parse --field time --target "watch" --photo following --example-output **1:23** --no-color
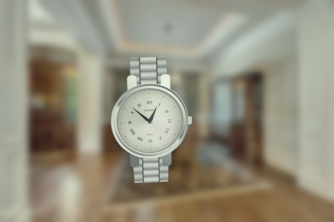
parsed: **12:52**
